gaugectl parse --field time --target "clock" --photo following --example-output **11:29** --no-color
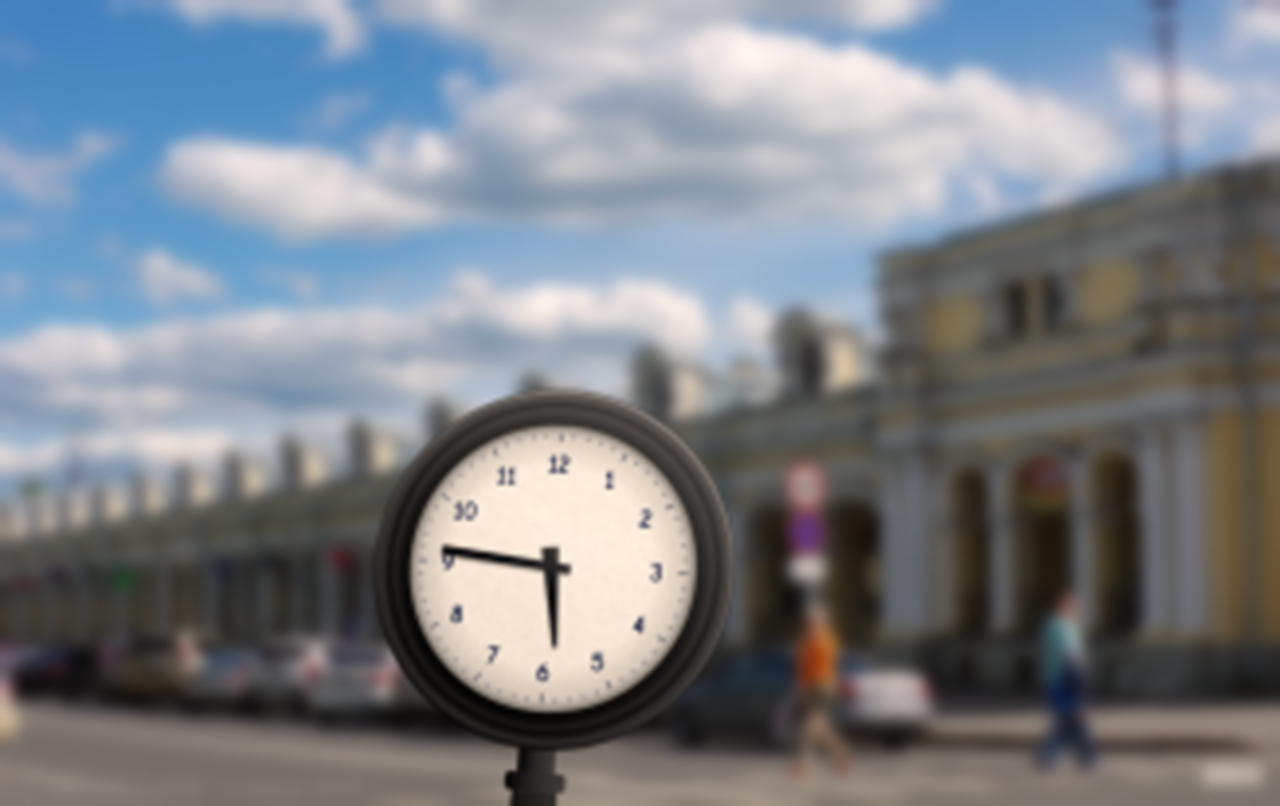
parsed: **5:46**
